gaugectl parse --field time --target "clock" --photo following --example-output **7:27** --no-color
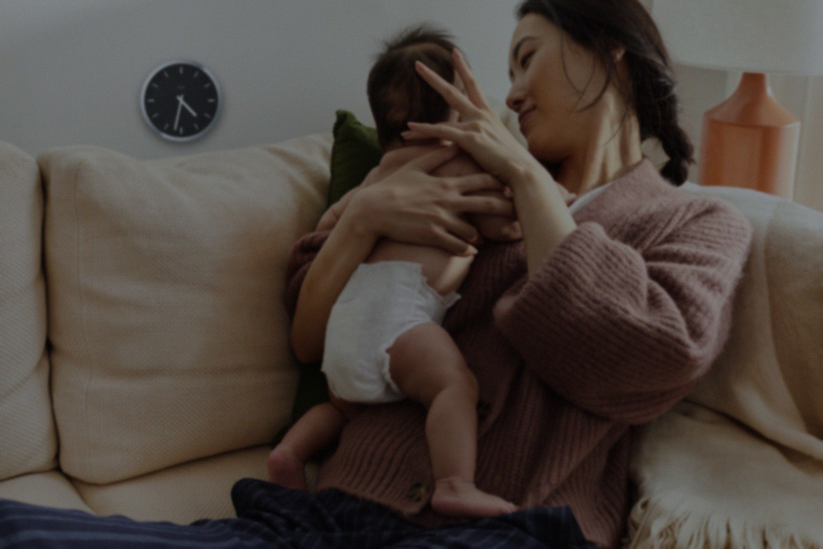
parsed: **4:32**
